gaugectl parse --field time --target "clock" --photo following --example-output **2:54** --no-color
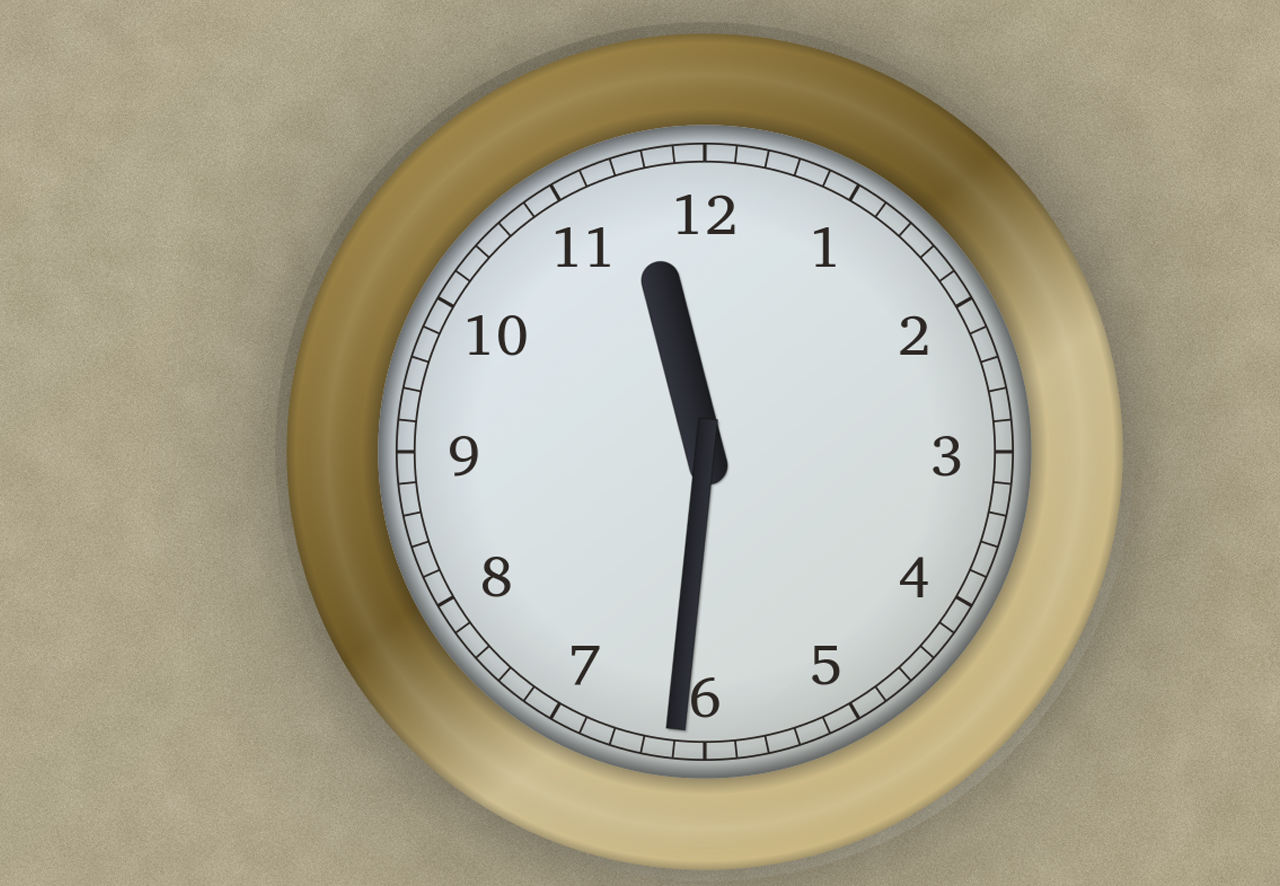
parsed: **11:31**
